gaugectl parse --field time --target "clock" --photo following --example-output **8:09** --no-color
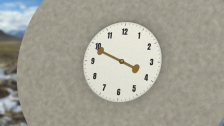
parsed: **3:49**
